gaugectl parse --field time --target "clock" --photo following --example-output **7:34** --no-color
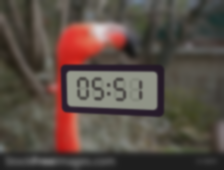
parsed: **5:51**
